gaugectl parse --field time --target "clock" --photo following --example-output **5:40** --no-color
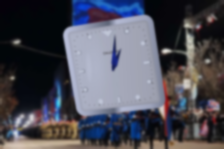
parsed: **1:02**
